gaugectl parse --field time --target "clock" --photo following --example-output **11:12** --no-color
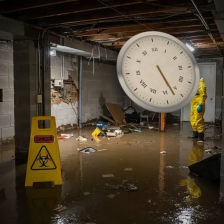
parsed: **5:27**
